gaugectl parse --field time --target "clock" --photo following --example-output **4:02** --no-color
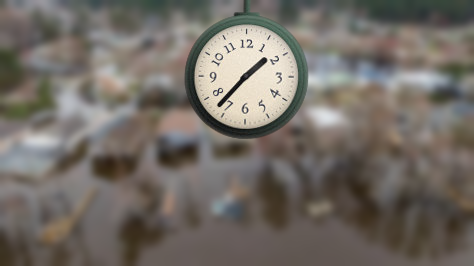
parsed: **1:37**
